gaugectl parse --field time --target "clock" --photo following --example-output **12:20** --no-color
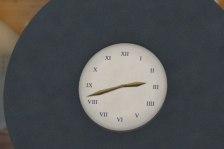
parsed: **2:42**
